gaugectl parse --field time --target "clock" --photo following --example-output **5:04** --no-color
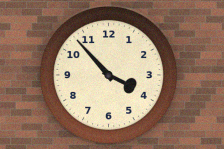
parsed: **3:53**
